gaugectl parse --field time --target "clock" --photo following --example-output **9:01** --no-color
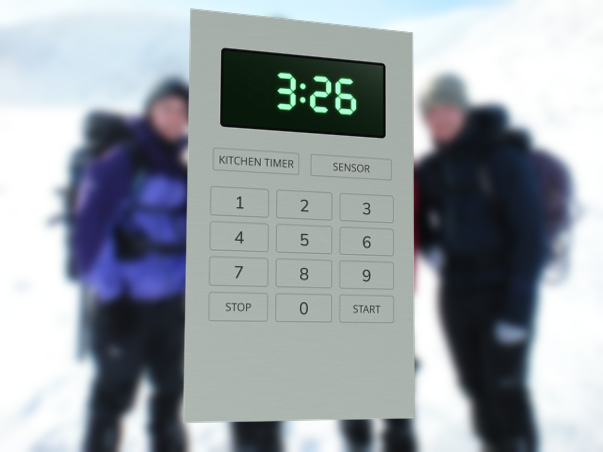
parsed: **3:26**
